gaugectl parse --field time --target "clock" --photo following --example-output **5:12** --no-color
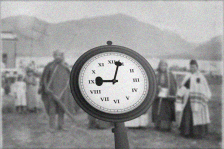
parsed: **9:03**
